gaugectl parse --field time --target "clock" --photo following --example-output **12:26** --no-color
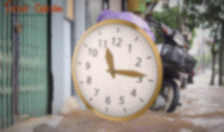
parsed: **11:14**
